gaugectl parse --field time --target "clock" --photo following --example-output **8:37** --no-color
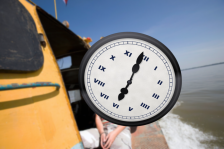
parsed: **5:59**
